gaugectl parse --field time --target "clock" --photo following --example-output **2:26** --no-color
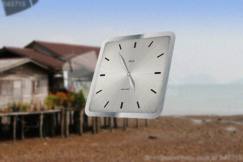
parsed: **4:54**
